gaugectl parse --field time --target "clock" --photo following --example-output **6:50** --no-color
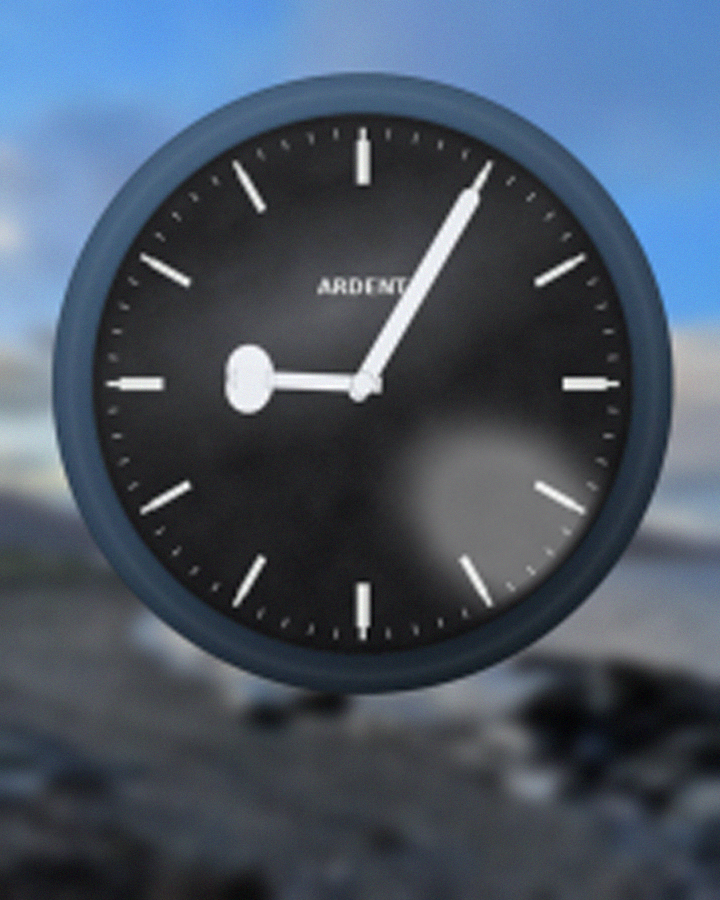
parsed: **9:05**
